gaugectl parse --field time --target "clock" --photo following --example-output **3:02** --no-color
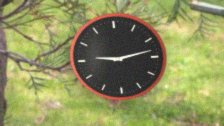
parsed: **9:13**
